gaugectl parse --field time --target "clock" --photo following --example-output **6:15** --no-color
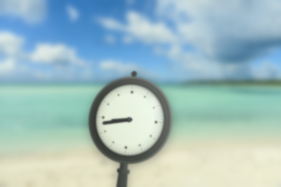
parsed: **8:43**
